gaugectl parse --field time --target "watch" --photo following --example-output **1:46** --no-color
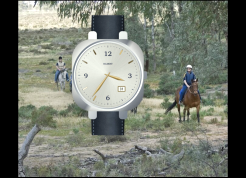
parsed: **3:36**
